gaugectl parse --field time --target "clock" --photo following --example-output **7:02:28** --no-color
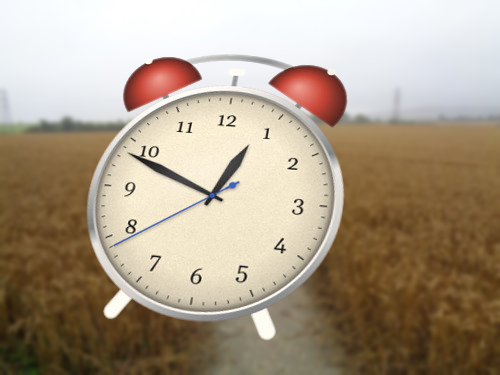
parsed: **12:48:39**
